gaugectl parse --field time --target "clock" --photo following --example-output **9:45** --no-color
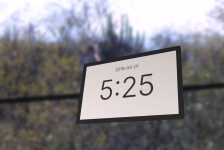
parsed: **5:25**
